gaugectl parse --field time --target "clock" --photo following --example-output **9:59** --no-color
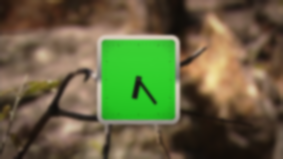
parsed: **6:24**
